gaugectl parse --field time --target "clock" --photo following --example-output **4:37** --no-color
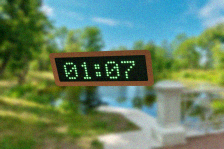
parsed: **1:07**
